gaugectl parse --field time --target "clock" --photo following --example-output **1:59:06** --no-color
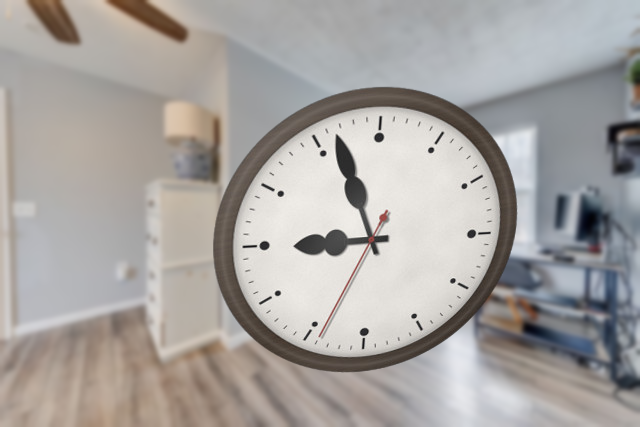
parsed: **8:56:34**
